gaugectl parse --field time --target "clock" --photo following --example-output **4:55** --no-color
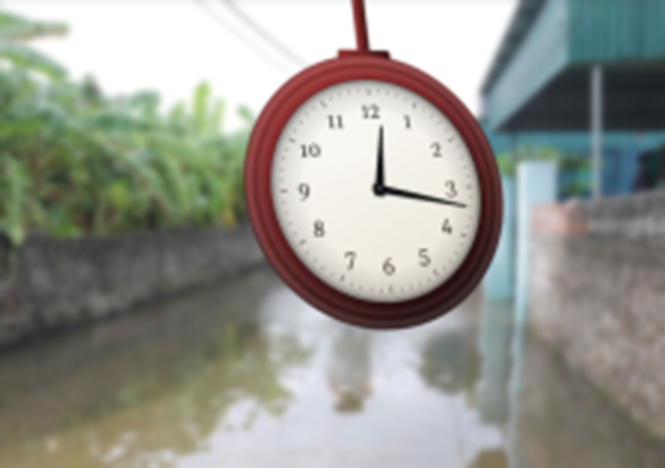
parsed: **12:17**
